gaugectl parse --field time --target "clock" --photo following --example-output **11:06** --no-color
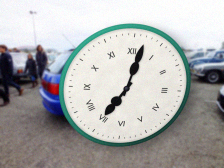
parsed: **7:02**
